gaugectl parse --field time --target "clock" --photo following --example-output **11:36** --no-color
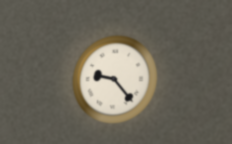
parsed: **9:23**
